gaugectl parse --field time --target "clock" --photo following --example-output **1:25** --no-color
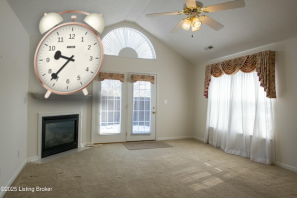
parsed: **9:37**
